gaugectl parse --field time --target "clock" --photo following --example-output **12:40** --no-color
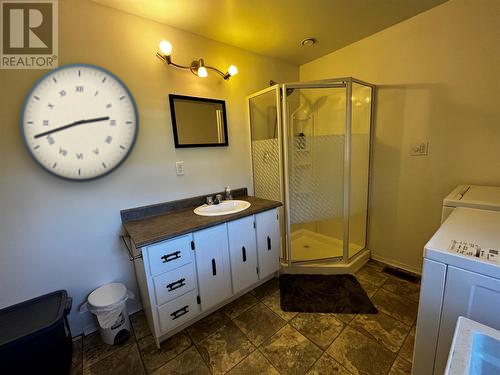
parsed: **2:42**
